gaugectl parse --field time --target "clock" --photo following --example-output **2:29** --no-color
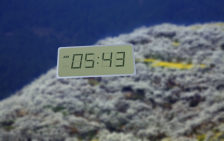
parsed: **5:43**
